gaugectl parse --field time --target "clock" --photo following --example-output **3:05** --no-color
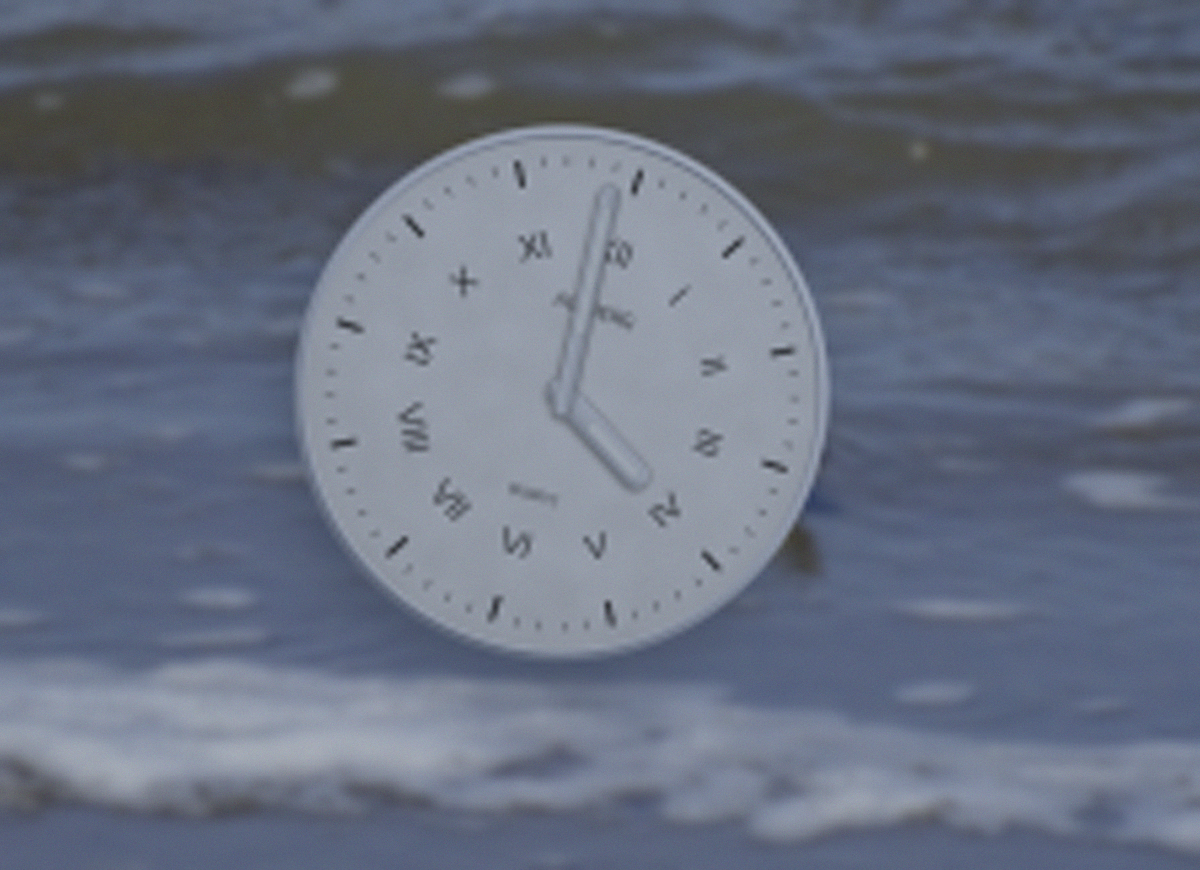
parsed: **3:59**
